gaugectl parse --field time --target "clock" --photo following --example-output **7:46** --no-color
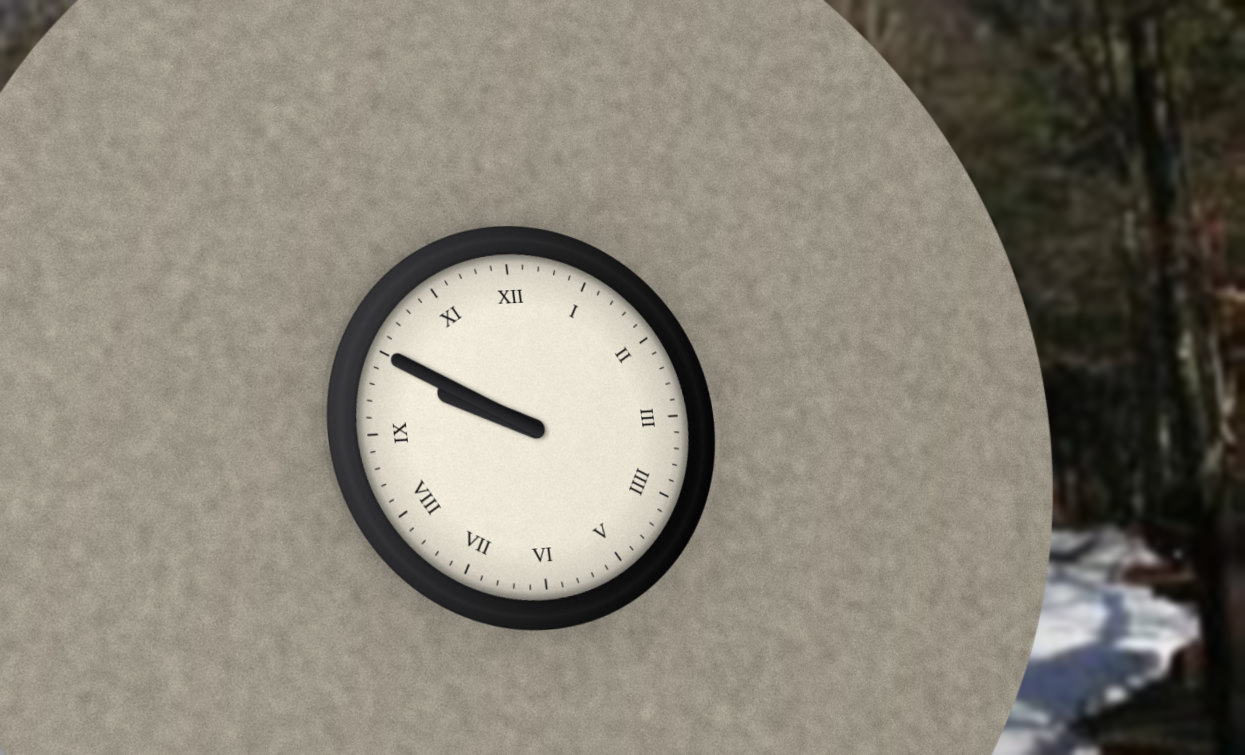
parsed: **9:50**
